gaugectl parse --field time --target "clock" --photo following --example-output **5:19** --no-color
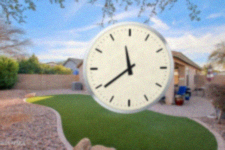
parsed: **11:39**
